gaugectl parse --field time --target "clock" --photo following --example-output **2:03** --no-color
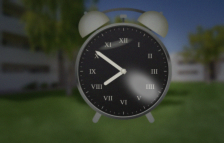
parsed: **7:51**
